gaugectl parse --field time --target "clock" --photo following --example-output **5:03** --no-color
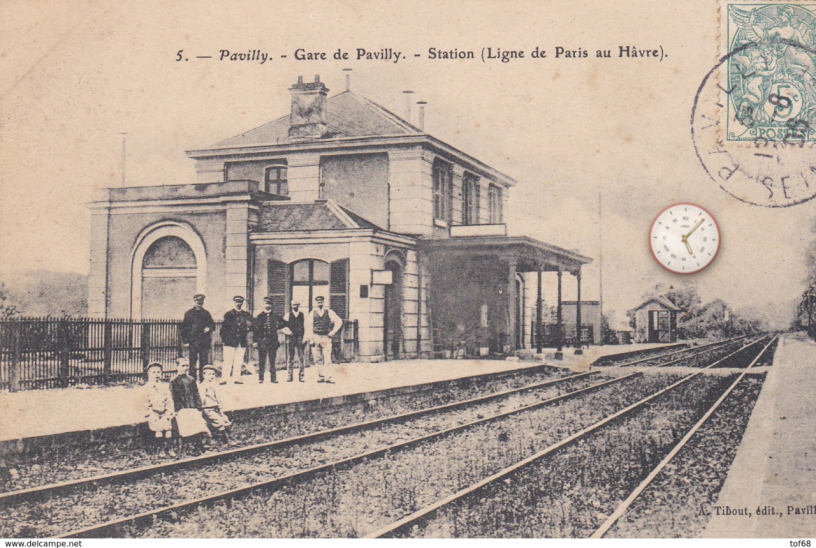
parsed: **5:07**
